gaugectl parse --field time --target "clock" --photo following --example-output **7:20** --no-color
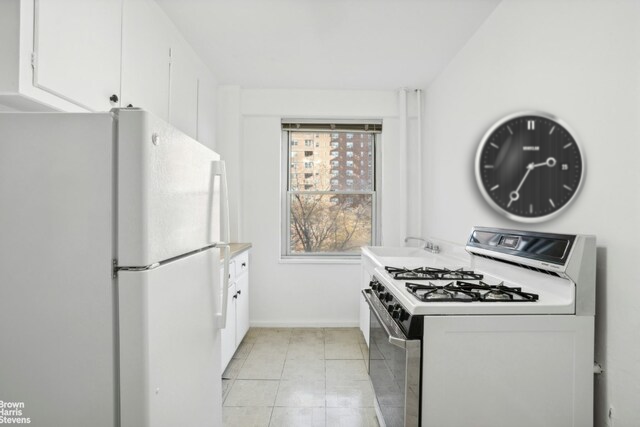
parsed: **2:35**
